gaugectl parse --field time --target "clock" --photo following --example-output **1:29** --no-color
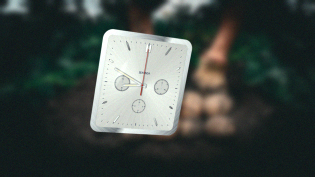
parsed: **8:49**
